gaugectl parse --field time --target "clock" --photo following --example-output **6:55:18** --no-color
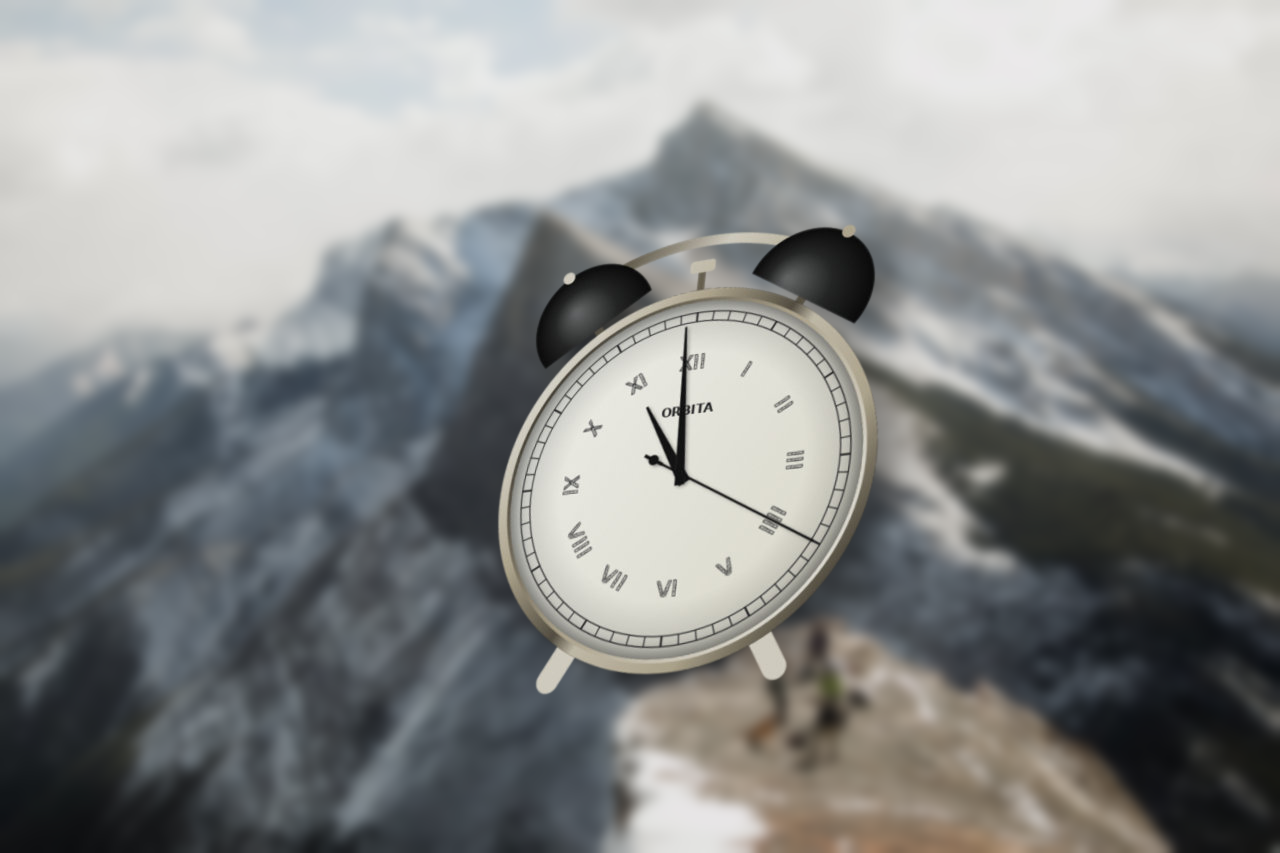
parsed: **10:59:20**
